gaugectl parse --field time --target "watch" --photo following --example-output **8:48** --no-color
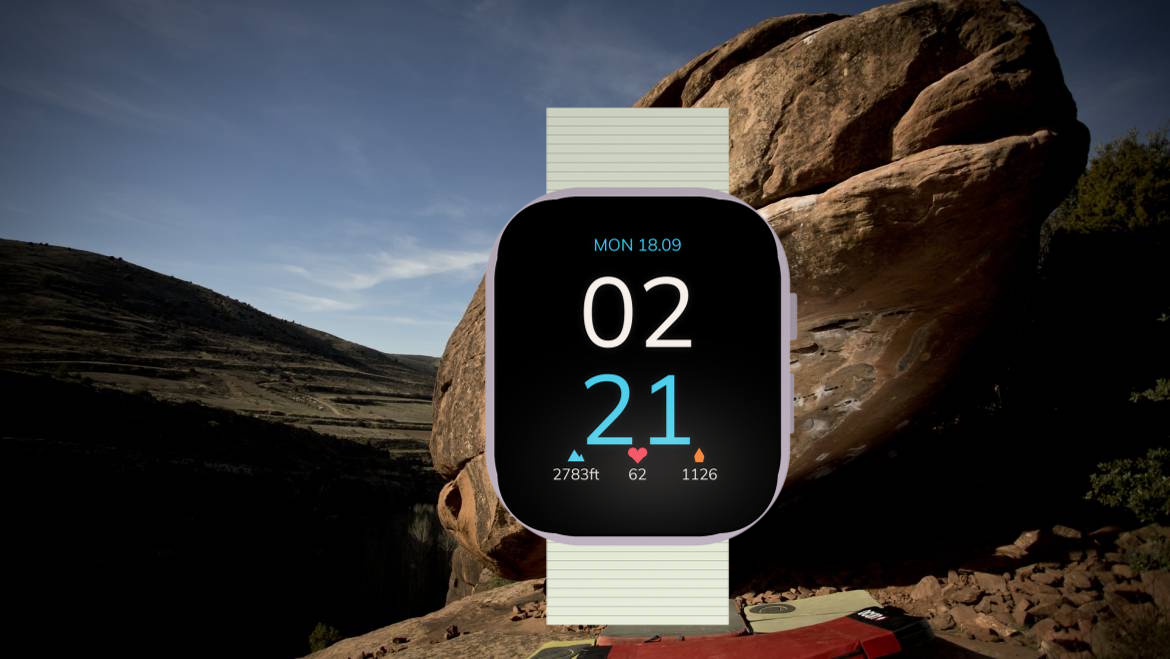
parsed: **2:21**
